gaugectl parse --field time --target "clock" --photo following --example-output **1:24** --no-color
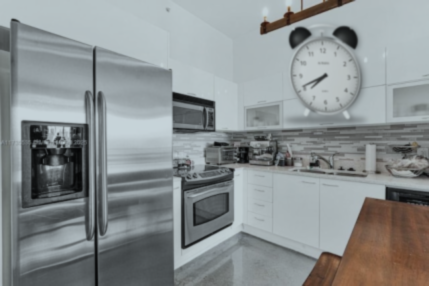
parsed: **7:41**
